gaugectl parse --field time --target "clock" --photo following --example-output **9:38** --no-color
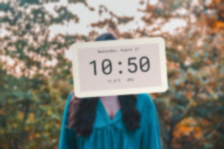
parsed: **10:50**
